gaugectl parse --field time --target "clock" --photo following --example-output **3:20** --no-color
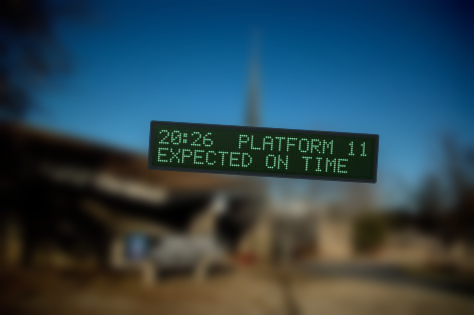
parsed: **20:26**
